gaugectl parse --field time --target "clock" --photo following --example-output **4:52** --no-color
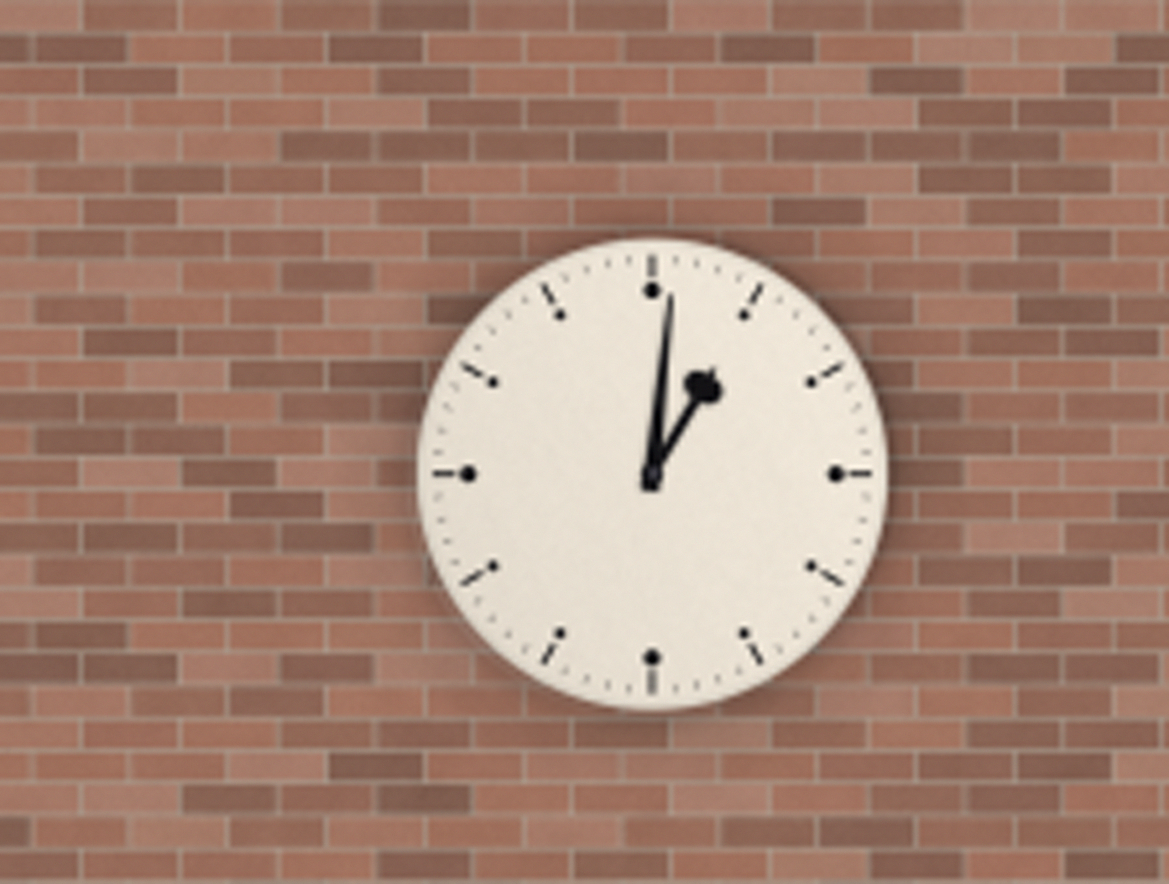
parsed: **1:01**
